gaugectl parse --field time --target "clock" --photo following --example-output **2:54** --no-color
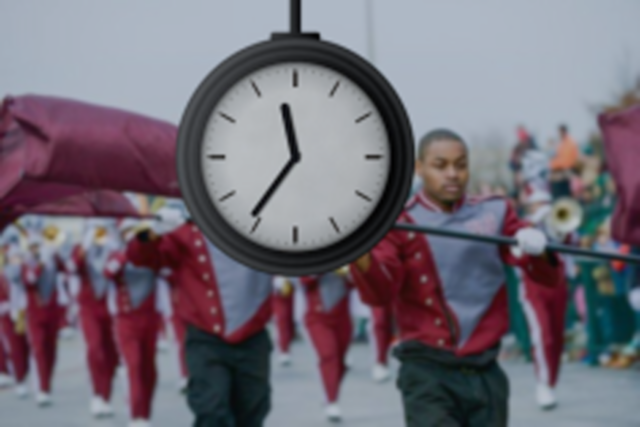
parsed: **11:36**
